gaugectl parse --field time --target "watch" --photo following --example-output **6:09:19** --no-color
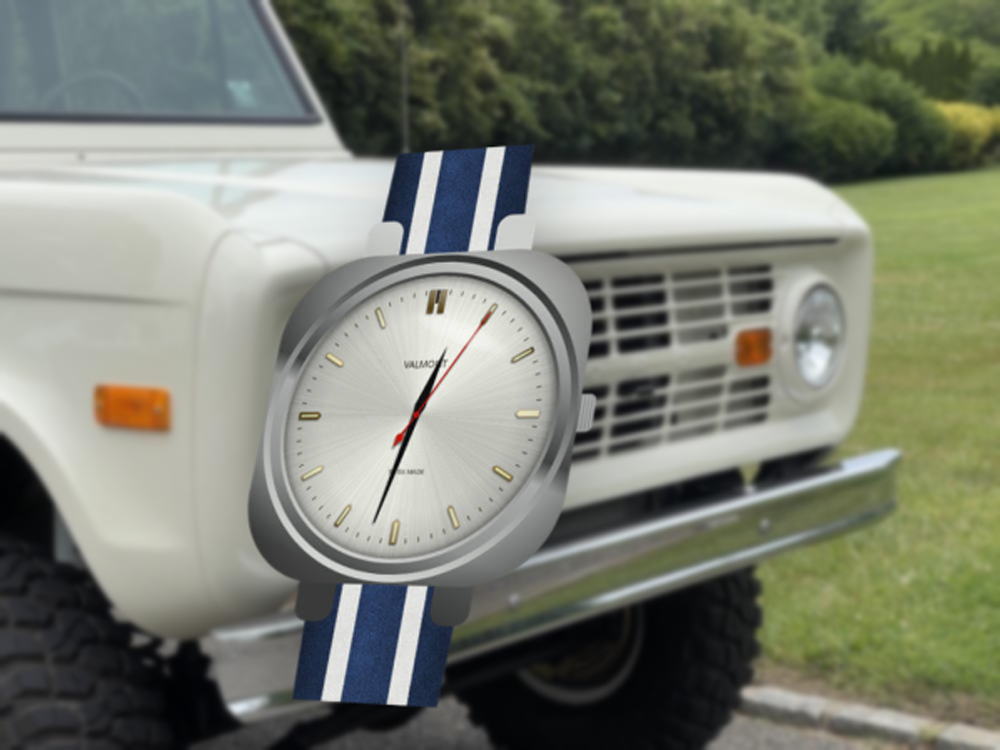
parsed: **12:32:05**
